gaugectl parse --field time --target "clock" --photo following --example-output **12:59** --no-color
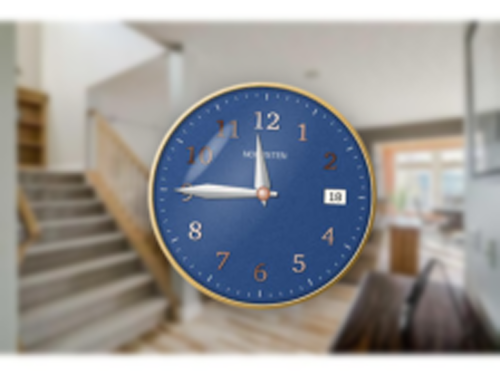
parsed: **11:45**
